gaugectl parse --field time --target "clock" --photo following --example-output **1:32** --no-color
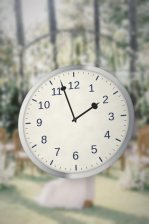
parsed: **1:57**
